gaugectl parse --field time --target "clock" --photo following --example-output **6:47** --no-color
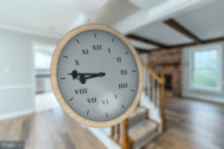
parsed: **8:46**
